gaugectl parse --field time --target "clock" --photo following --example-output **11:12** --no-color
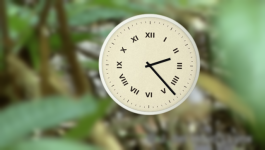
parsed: **2:23**
